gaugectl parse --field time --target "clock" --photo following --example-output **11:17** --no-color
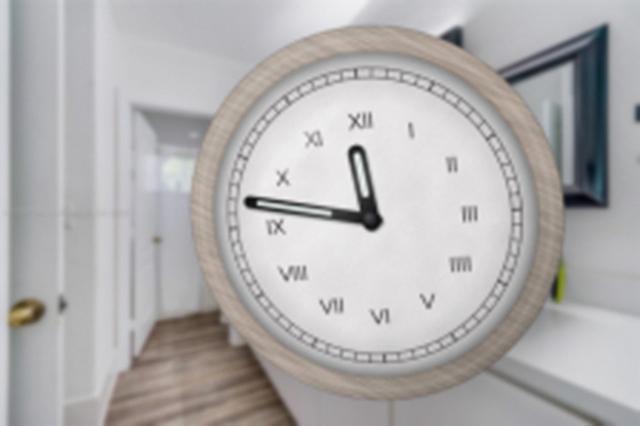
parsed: **11:47**
